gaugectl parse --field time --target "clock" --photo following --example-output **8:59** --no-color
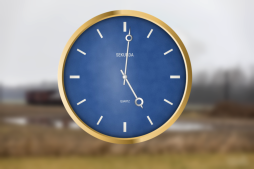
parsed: **5:01**
